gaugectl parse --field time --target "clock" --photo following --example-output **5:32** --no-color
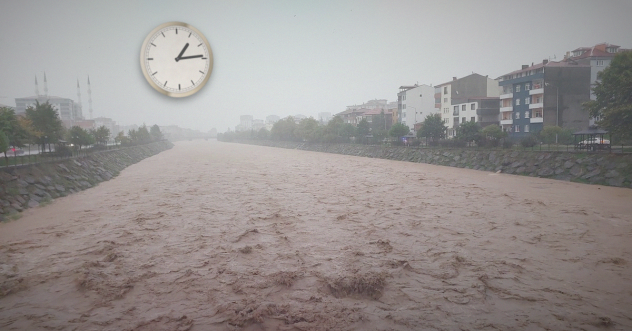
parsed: **1:14**
